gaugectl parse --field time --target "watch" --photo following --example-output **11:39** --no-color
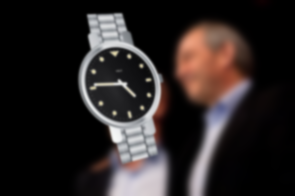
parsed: **4:46**
